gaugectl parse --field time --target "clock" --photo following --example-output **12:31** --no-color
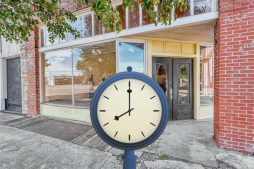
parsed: **8:00**
